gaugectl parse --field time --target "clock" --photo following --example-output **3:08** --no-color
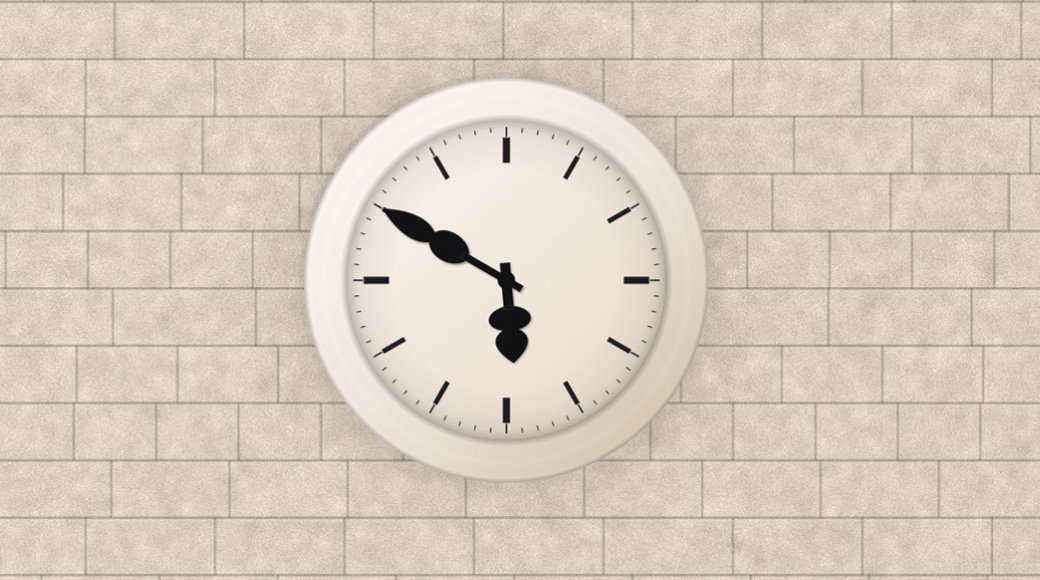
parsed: **5:50**
